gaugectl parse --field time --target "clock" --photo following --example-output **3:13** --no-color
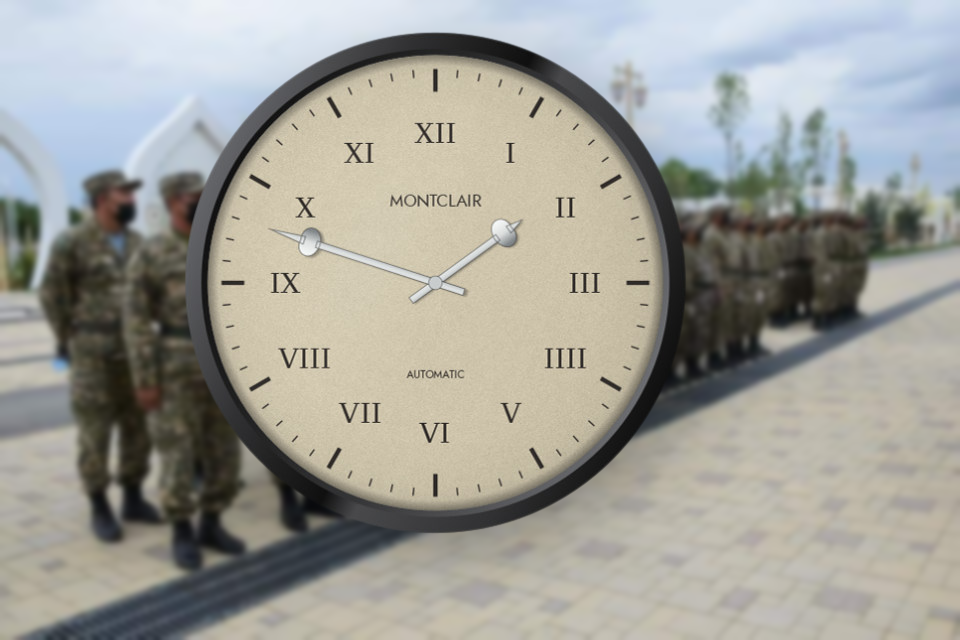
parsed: **1:48**
